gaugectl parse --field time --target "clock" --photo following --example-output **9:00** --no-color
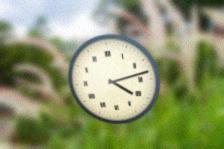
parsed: **4:13**
